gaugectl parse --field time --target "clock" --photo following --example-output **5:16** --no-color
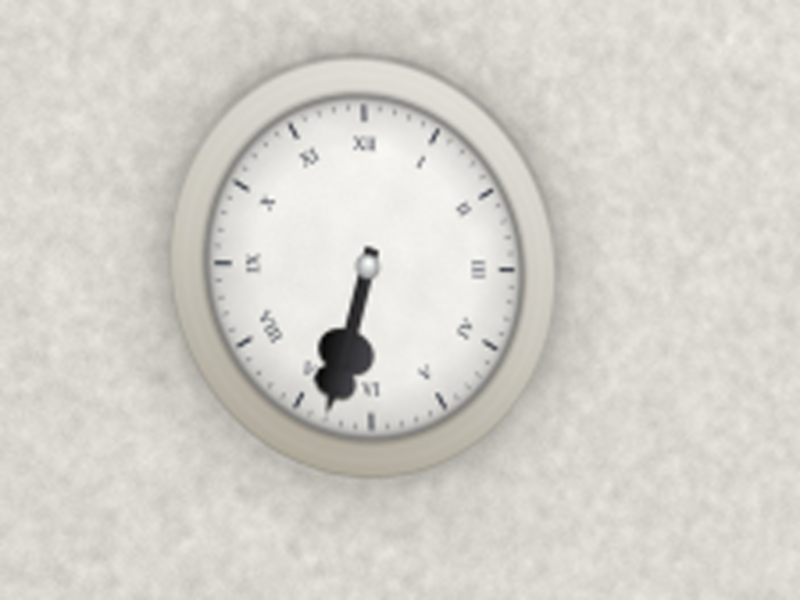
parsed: **6:33**
